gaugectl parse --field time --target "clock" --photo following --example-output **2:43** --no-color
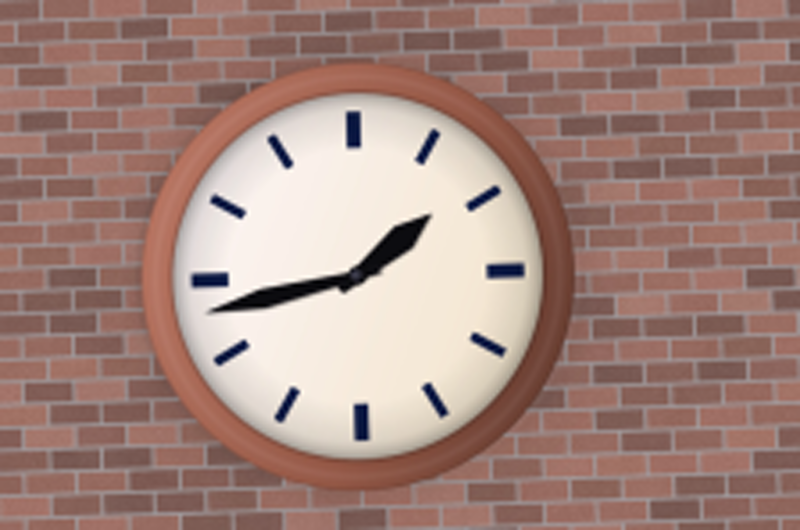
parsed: **1:43**
